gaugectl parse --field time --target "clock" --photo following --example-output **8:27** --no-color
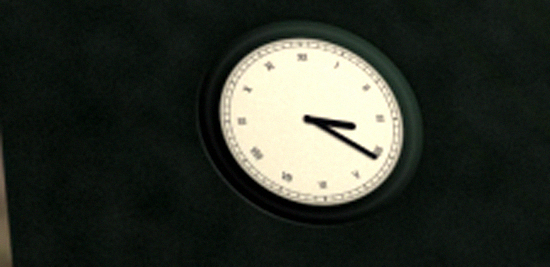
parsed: **3:21**
